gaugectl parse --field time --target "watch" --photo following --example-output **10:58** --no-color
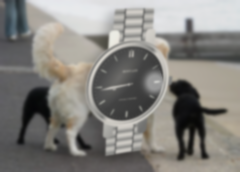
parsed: **8:44**
